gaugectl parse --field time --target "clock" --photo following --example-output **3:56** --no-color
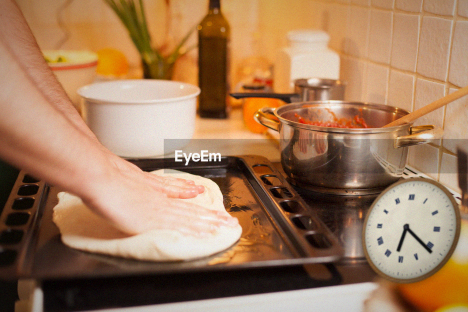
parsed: **6:21**
